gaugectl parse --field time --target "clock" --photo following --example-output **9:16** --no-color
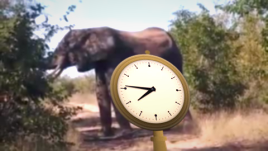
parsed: **7:46**
